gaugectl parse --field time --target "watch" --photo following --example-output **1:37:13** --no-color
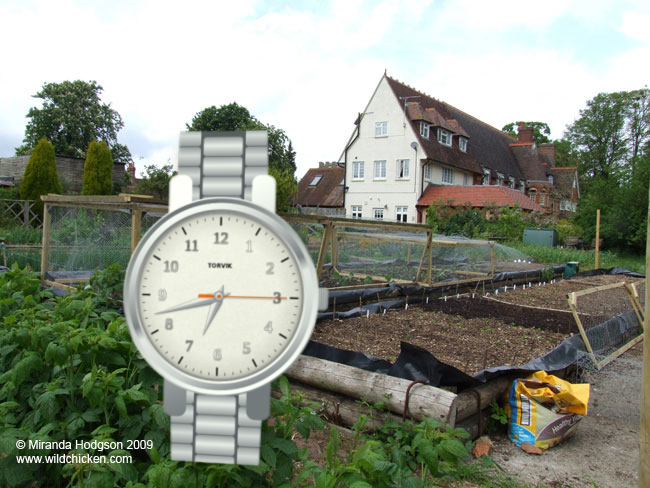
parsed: **6:42:15**
